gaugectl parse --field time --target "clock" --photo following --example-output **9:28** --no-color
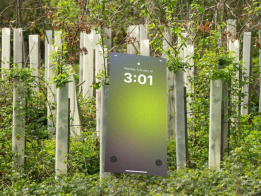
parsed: **3:01**
